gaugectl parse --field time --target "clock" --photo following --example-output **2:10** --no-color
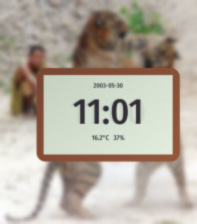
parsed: **11:01**
